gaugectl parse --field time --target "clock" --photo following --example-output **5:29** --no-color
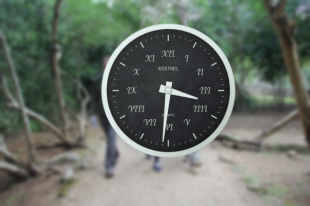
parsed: **3:31**
